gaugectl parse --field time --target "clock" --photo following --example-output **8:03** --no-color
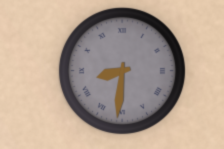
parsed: **8:31**
